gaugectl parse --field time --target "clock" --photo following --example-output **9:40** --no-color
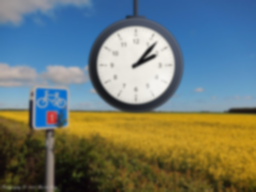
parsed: **2:07**
